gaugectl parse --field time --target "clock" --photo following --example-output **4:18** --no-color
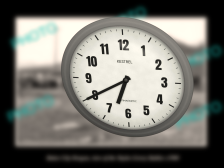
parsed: **6:40**
